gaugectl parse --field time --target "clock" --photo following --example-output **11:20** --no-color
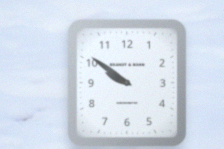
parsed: **9:51**
